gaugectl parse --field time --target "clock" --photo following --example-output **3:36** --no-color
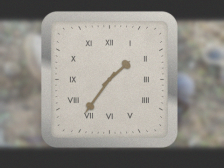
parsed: **1:36**
